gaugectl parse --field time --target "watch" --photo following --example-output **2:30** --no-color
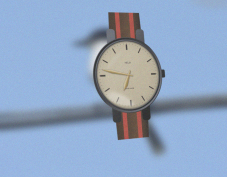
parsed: **6:47**
